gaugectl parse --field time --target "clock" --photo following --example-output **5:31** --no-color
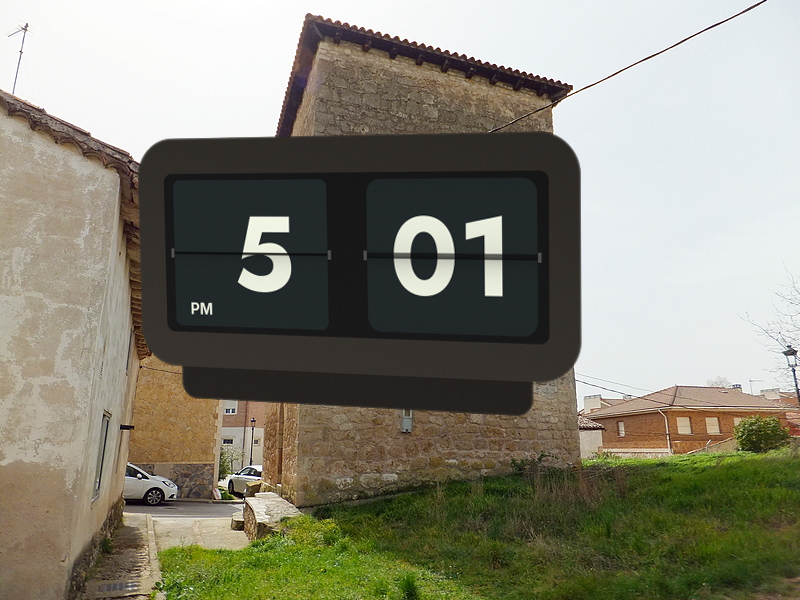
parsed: **5:01**
